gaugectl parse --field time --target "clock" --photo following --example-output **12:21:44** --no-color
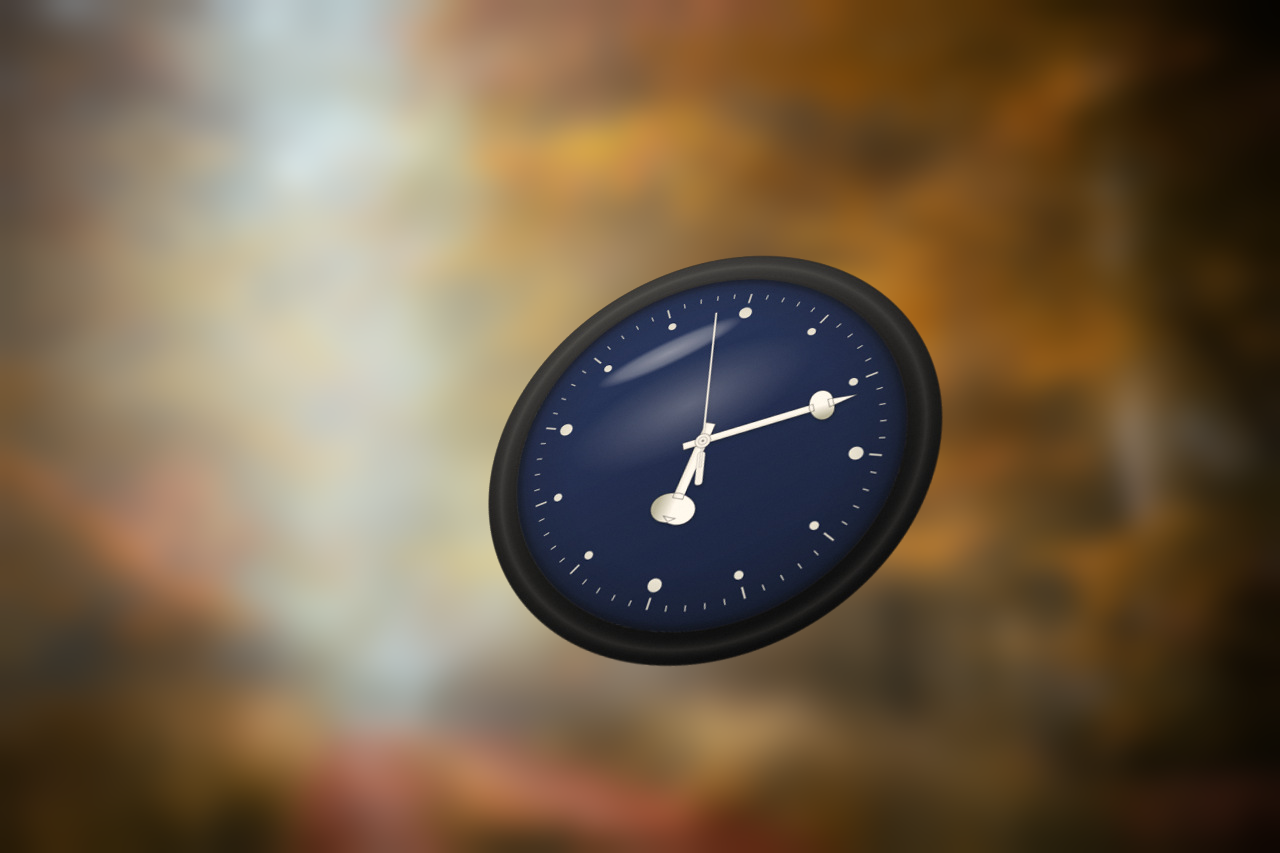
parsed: **6:10:58**
